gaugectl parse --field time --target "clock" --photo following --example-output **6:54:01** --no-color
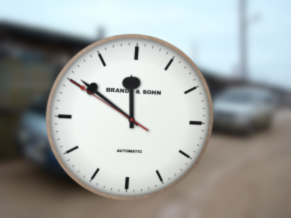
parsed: **11:50:50**
